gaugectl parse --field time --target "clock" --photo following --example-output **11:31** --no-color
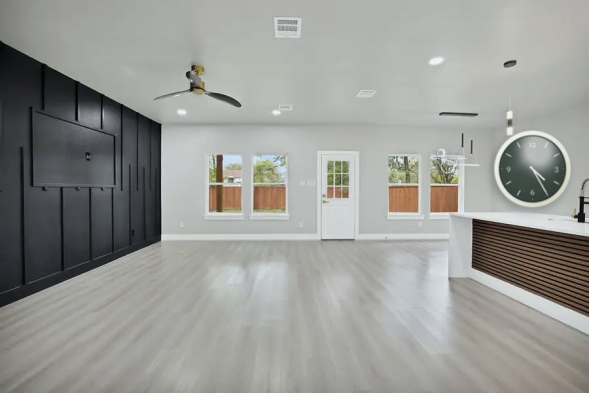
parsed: **4:25**
